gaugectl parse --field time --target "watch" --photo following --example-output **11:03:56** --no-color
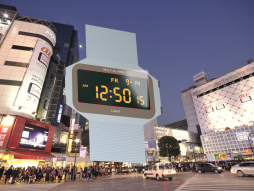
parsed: **12:50:15**
